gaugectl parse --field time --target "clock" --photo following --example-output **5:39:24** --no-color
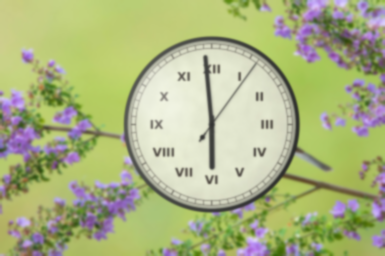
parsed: **5:59:06**
